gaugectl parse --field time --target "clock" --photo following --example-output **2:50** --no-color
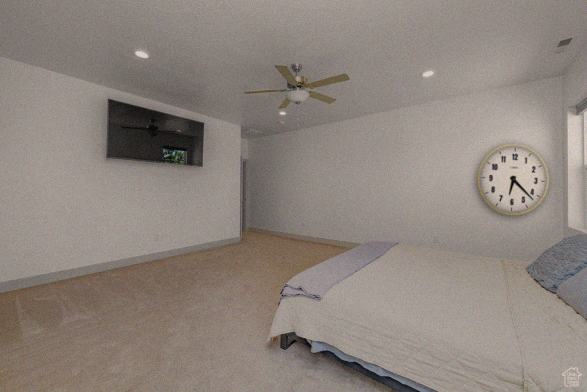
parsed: **6:22**
